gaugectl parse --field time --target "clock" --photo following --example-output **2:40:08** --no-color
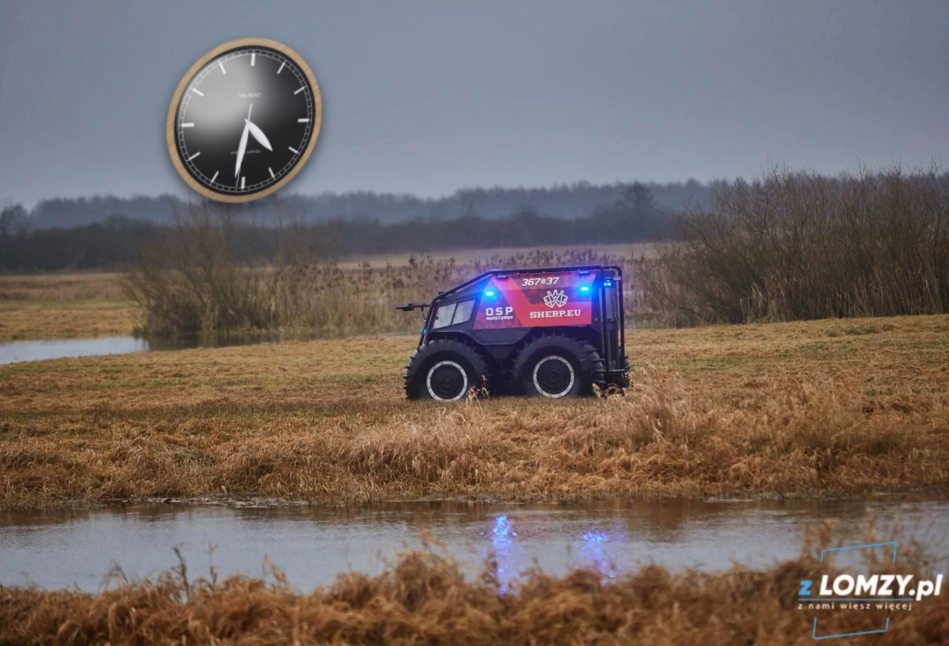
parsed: **4:31:31**
